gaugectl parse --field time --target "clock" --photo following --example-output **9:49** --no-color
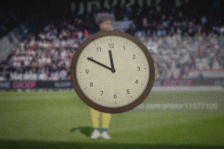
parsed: **11:50**
